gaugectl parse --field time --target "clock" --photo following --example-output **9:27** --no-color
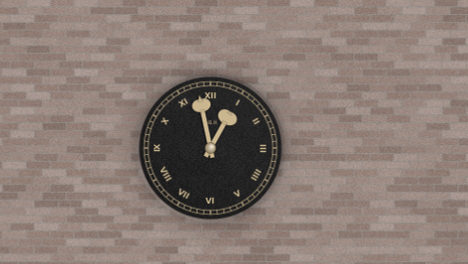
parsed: **12:58**
